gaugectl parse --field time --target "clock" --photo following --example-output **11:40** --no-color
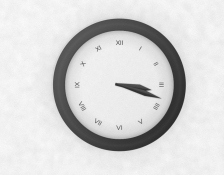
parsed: **3:18**
